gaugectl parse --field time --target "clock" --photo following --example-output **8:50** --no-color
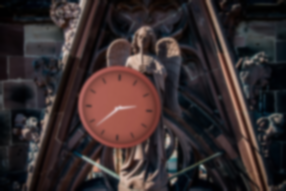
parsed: **2:38**
